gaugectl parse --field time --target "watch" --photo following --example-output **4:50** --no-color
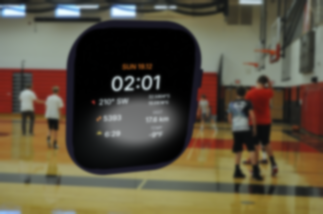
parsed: **2:01**
